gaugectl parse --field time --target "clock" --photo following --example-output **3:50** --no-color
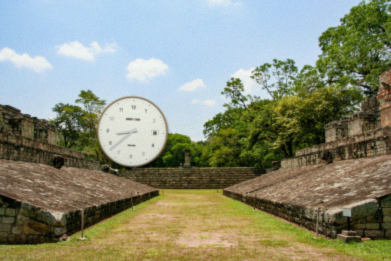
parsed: **8:38**
